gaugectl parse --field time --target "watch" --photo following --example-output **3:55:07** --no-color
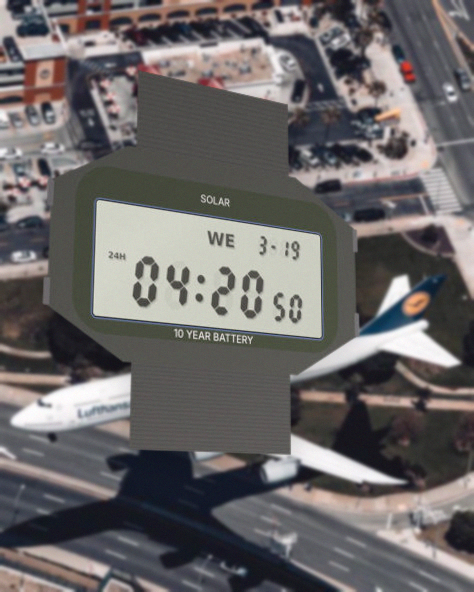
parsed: **4:20:50**
